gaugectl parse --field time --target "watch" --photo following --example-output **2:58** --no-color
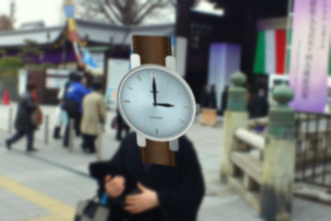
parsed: **3:00**
